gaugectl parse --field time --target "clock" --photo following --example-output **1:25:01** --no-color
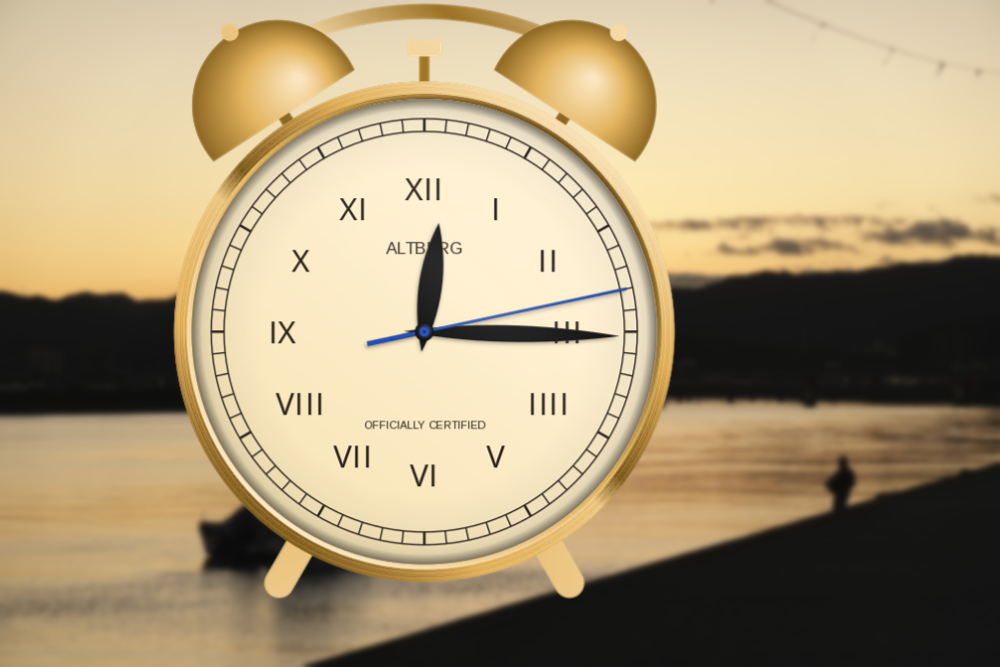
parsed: **12:15:13**
